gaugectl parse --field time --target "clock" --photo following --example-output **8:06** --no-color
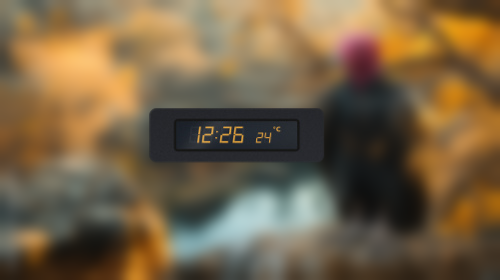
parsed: **12:26**
